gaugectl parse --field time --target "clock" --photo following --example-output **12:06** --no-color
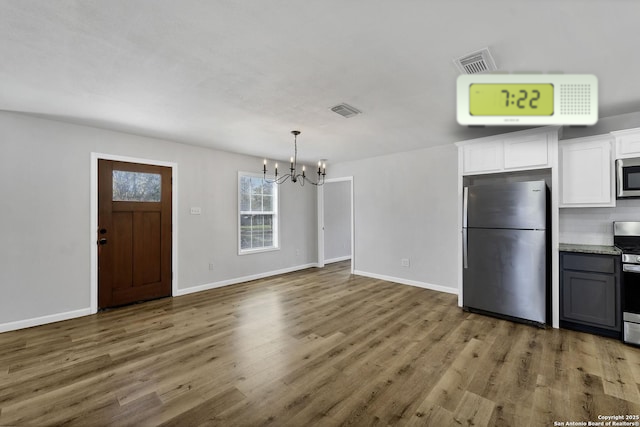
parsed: **7:22**
